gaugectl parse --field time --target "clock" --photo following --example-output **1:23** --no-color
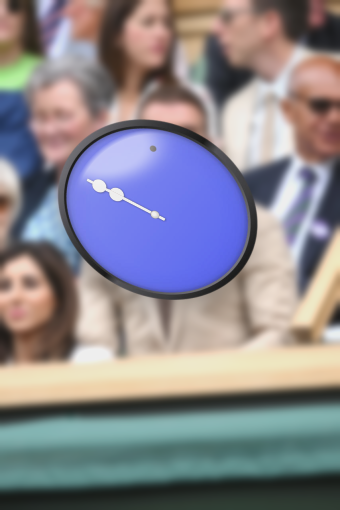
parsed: **9:49**
